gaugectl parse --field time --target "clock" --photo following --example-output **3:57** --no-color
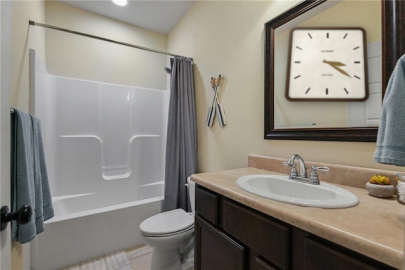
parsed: **3:21**
